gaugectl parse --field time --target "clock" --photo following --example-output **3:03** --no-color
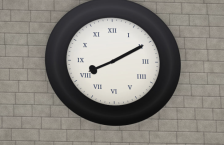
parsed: **8:10**
